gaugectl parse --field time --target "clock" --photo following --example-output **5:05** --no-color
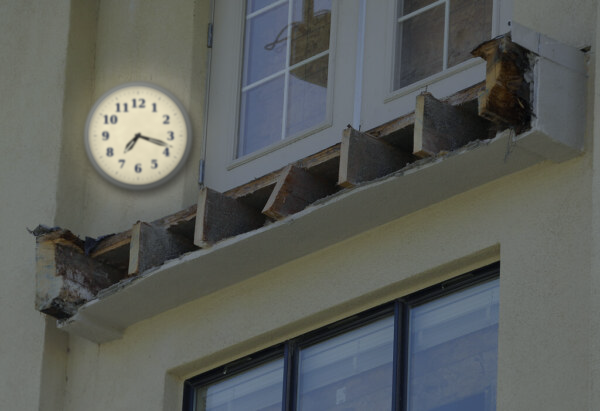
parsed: **7:18**
